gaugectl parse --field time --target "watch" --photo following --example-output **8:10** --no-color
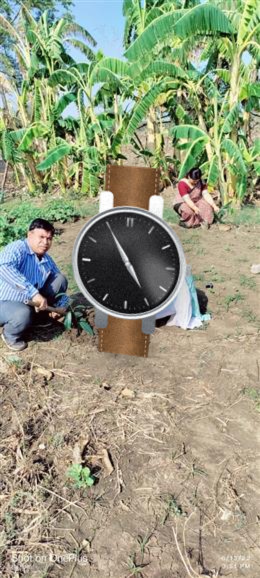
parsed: **4:55**
